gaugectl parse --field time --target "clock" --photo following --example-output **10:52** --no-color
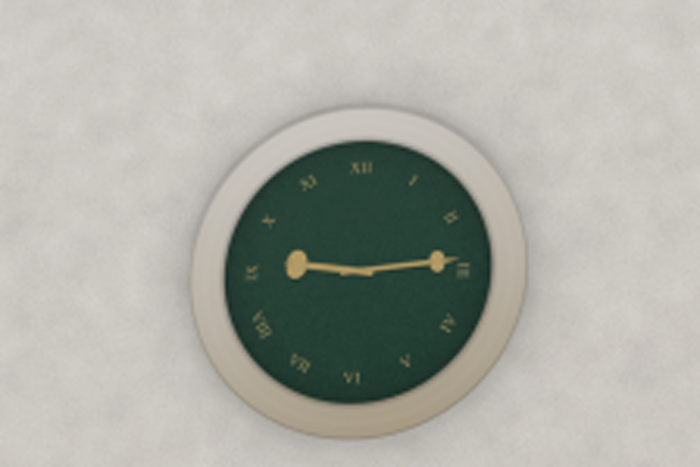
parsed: **9:14**
